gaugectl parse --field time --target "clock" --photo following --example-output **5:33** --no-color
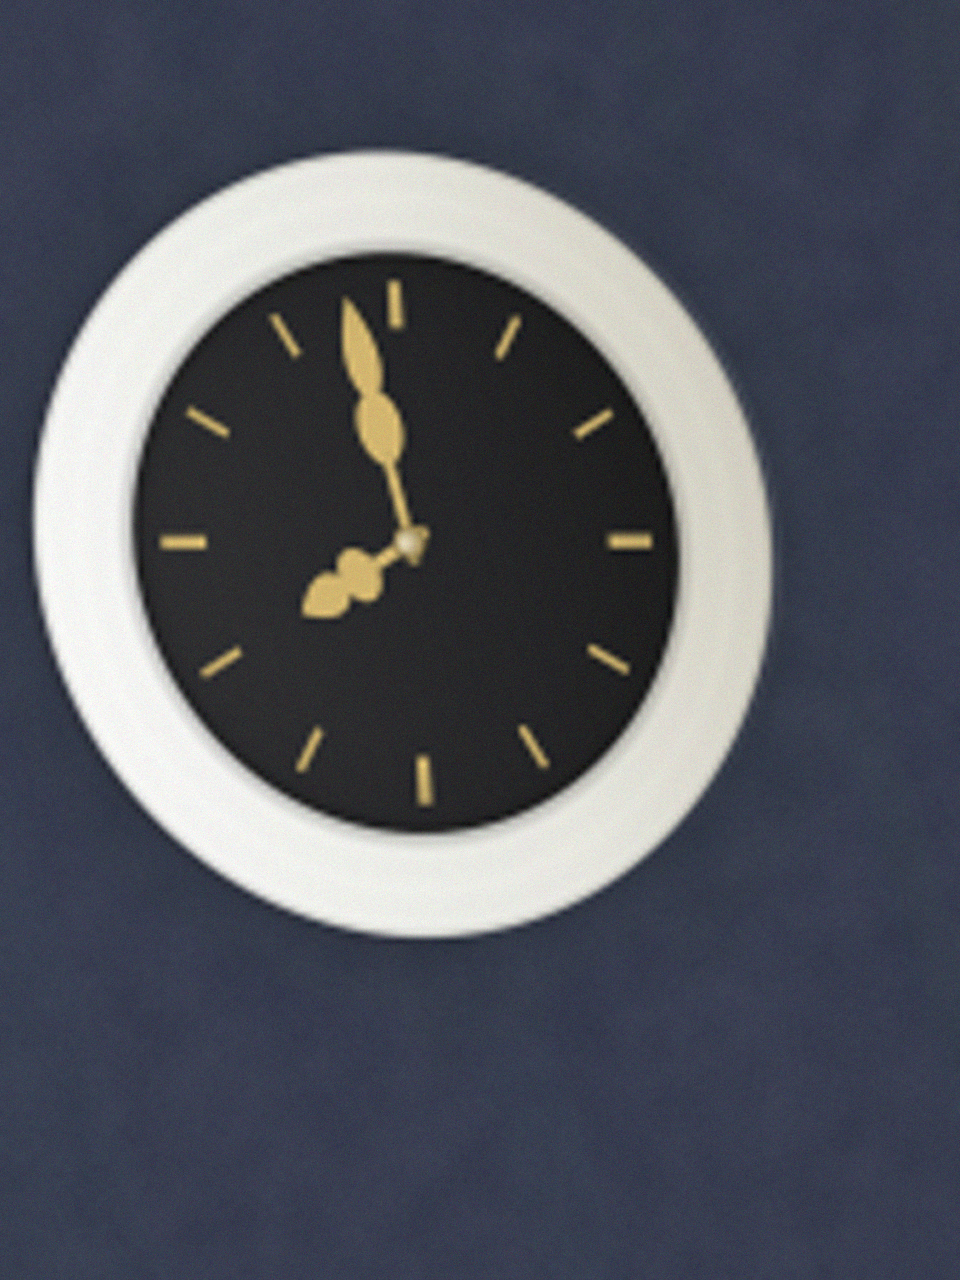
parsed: **7:58**
